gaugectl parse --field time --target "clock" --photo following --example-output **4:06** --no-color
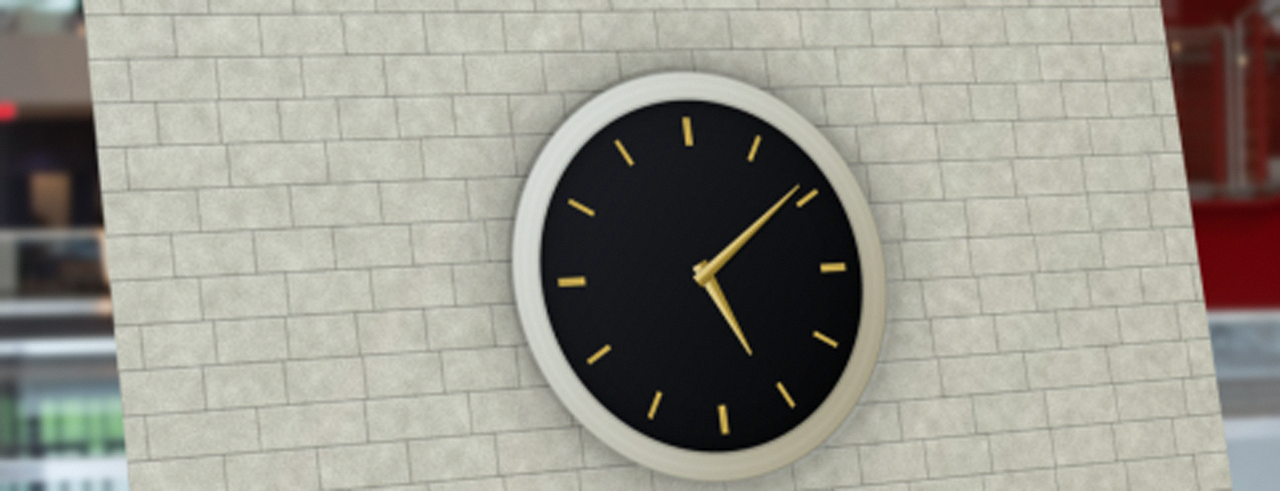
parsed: **5:09**
